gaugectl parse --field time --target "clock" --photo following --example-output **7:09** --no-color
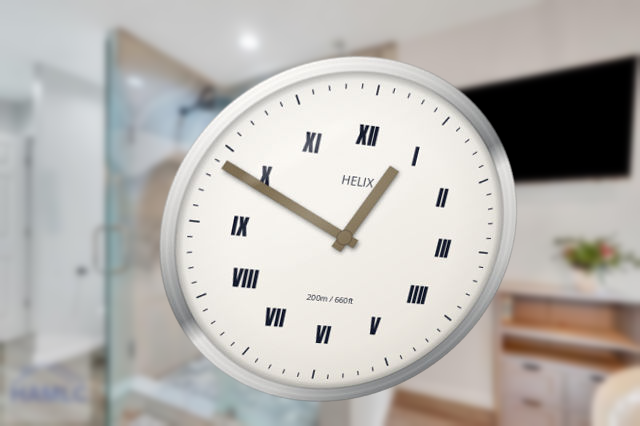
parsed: **12:49**
